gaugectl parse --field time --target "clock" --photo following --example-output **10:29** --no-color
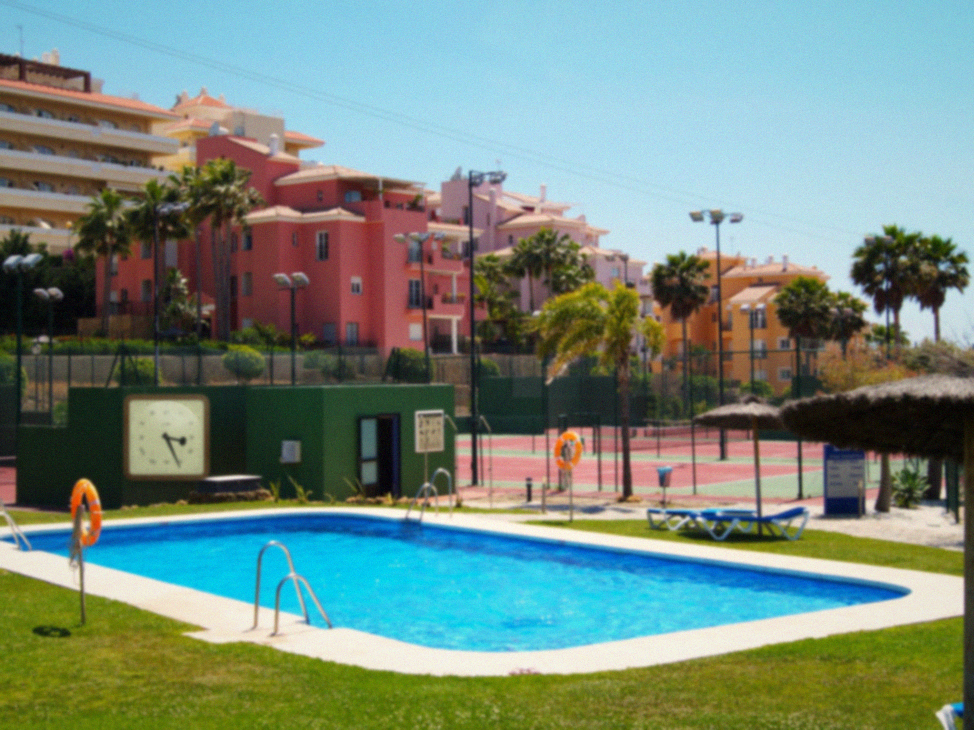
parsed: **3:26**
